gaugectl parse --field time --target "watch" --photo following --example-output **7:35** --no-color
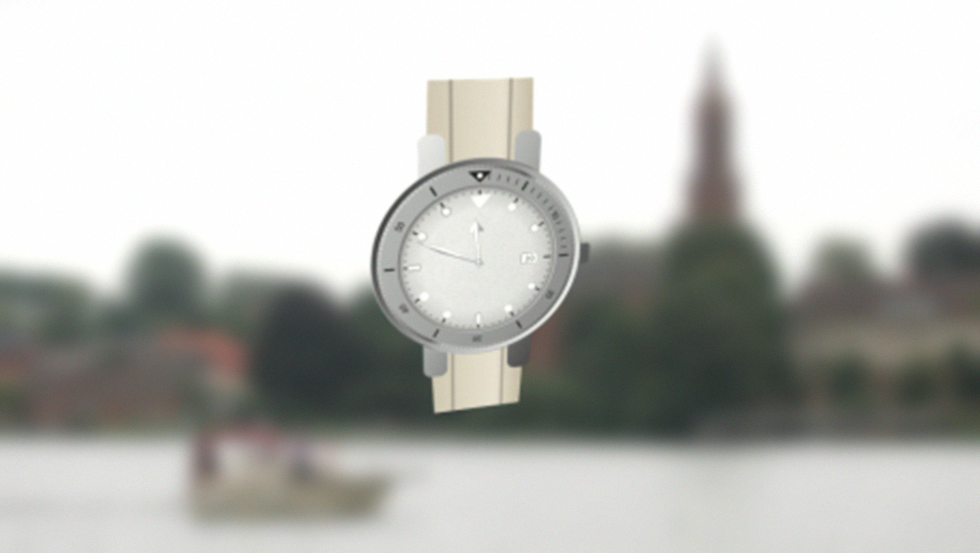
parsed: **11:49**
